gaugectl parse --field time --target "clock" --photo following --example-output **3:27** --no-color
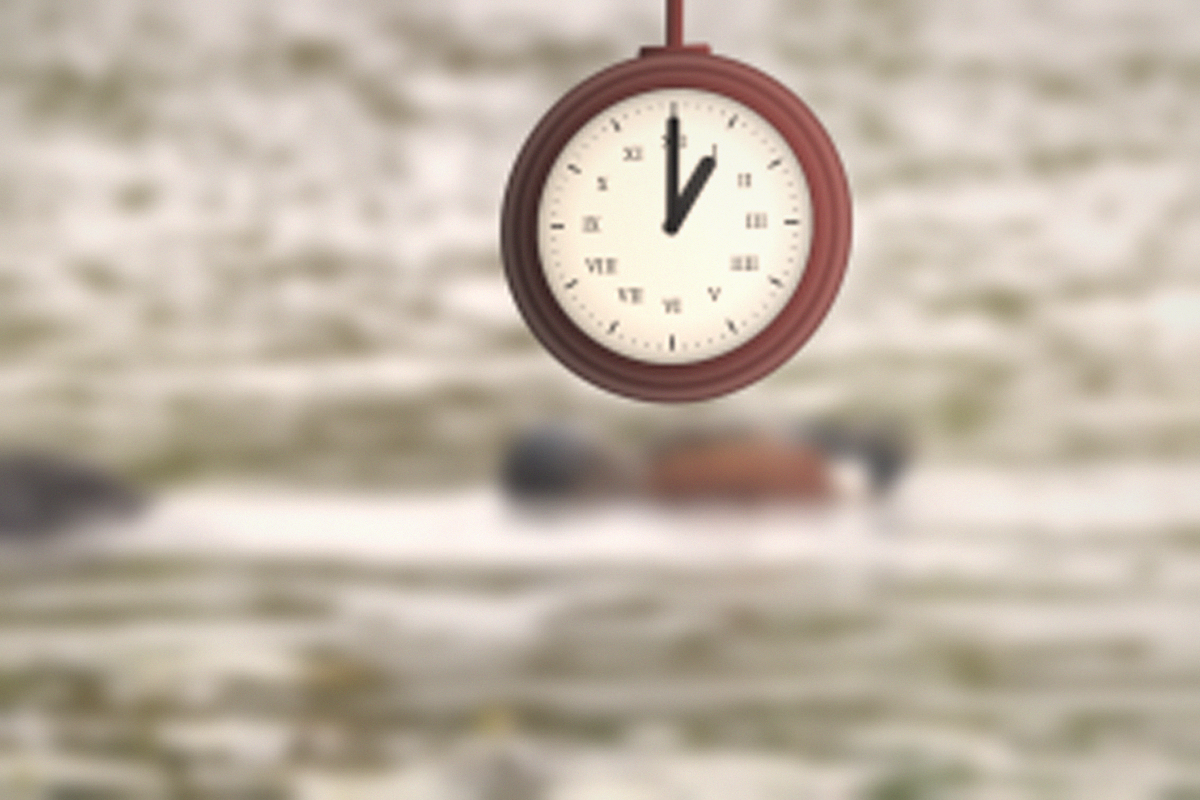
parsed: **1:00**
